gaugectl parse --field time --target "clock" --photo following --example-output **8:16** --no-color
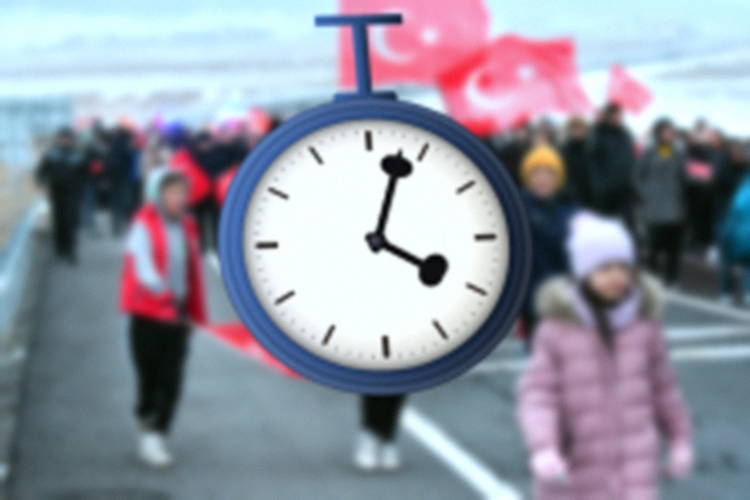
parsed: **4:03**
